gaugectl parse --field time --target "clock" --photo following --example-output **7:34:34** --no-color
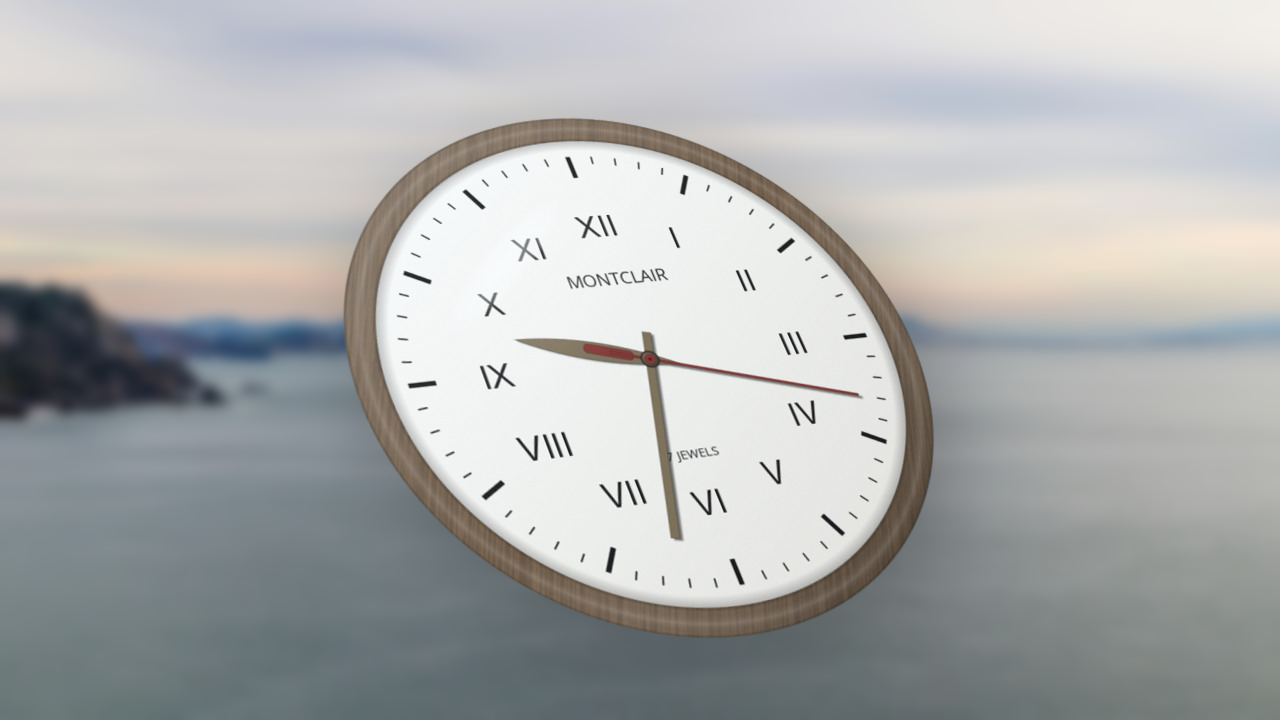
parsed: **9:32:18**
